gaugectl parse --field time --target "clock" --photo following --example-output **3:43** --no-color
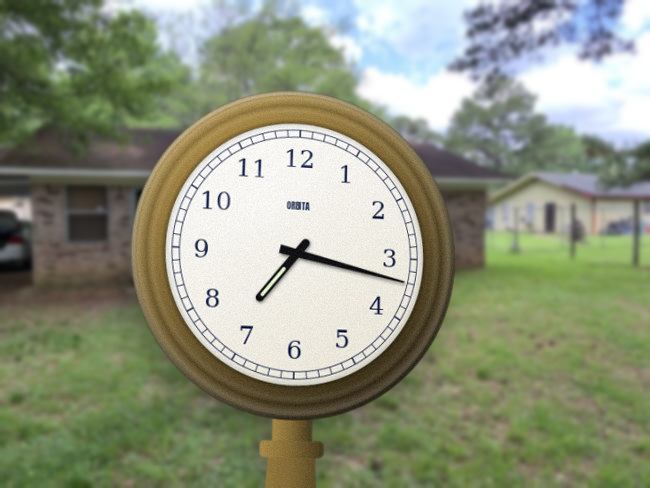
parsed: **7:17**
